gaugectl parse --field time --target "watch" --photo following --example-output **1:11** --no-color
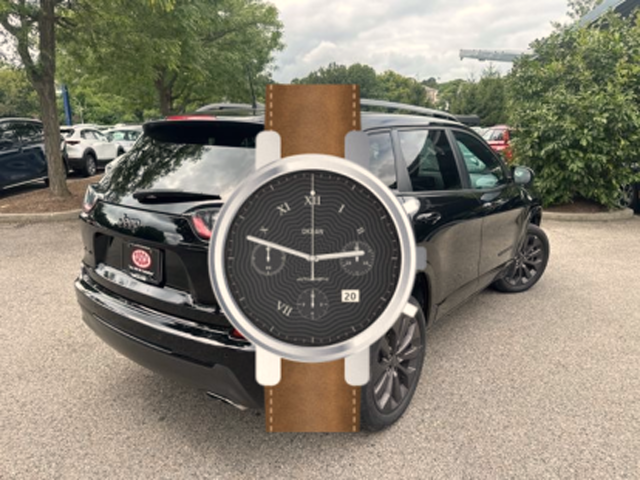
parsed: **2:48**
